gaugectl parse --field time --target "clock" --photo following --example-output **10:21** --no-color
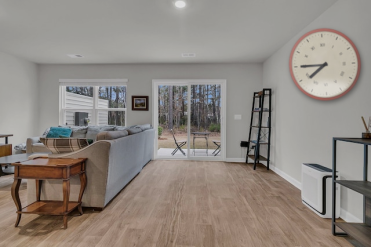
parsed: **7:45**
